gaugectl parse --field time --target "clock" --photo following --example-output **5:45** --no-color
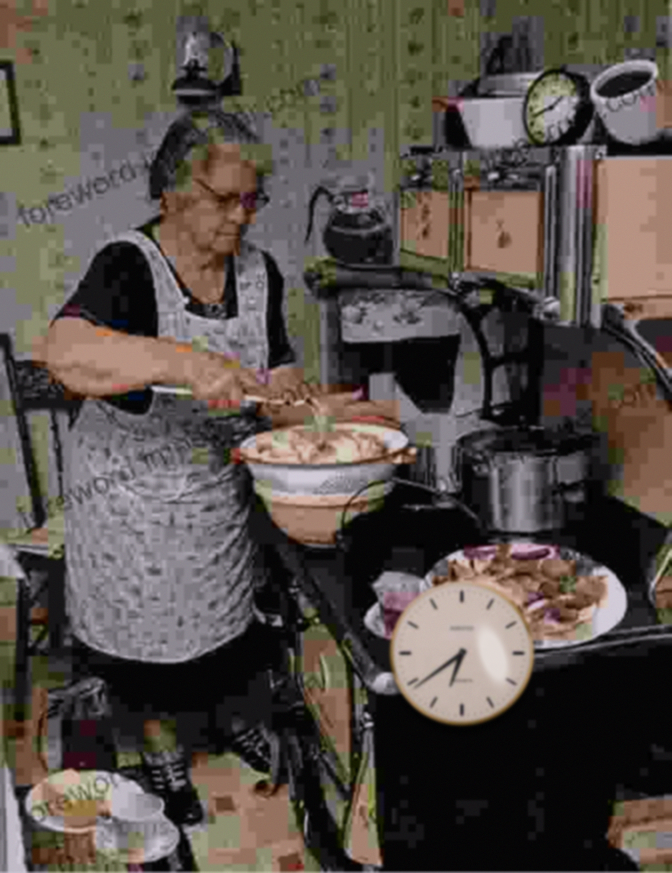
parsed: **6:39**
